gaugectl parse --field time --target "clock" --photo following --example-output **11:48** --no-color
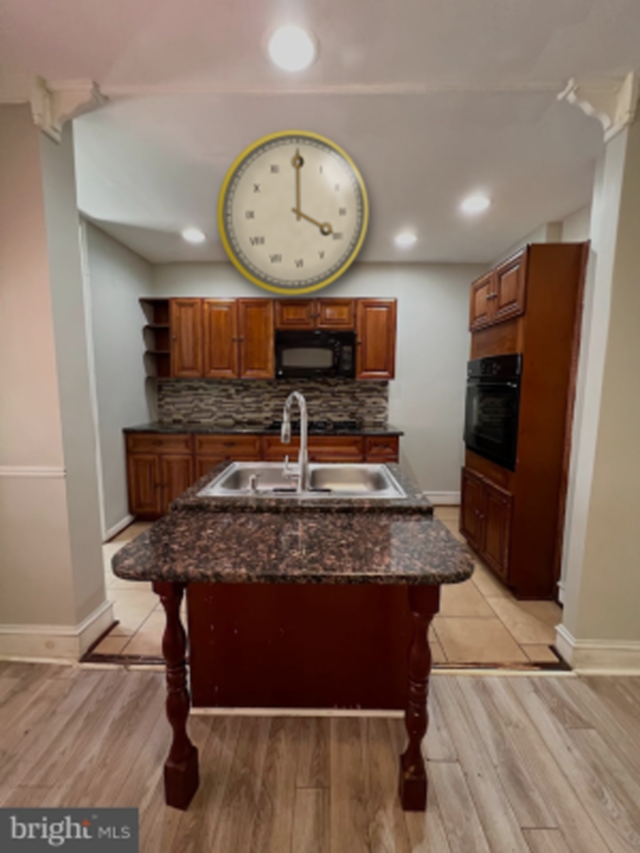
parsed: **4:00**
